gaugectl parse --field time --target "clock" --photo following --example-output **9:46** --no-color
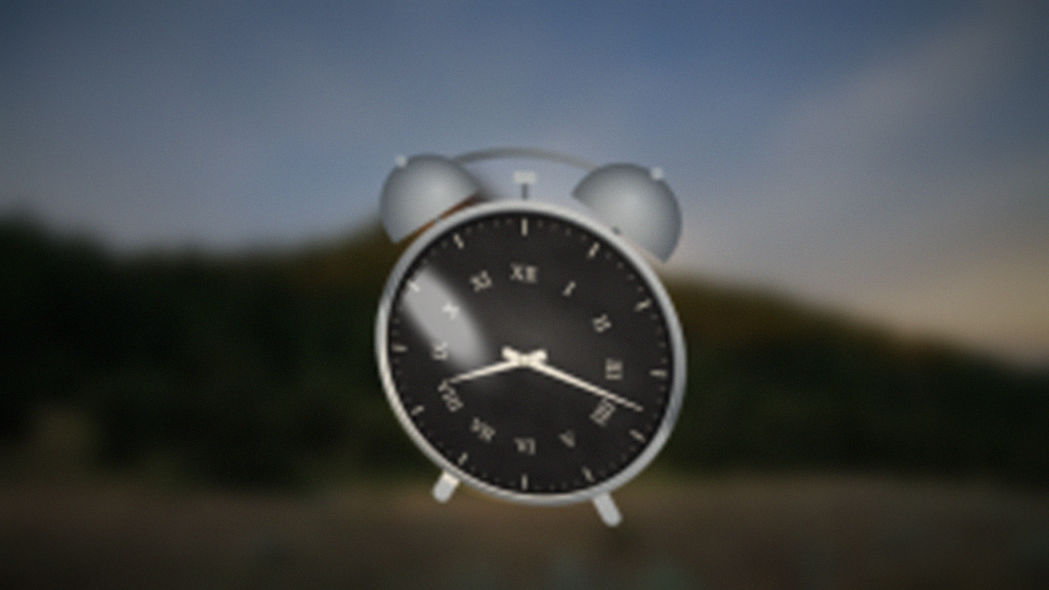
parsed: **8:18**
